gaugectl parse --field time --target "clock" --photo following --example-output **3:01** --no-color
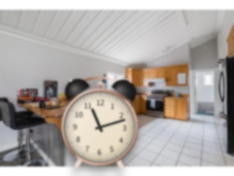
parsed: **11:12**
